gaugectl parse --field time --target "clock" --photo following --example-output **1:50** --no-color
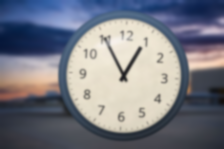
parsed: **12:55**
